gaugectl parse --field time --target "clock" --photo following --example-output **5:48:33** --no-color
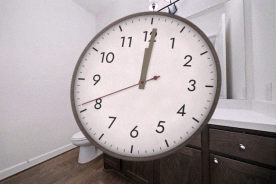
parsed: **12:00:41**
